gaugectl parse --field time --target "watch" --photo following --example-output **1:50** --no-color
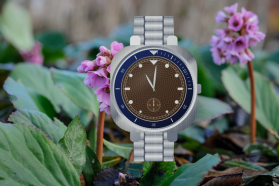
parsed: **11:01**
